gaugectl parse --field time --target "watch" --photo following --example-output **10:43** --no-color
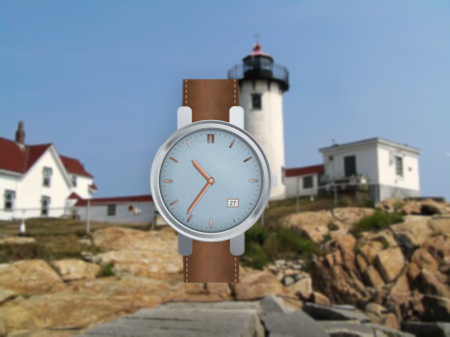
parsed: **10:36**
